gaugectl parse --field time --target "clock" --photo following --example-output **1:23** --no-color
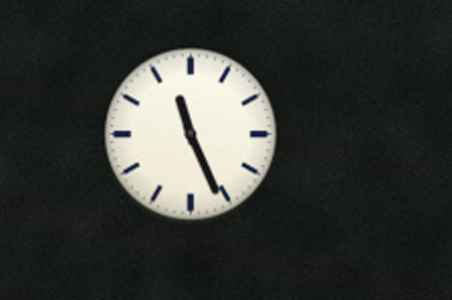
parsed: **11:26**
